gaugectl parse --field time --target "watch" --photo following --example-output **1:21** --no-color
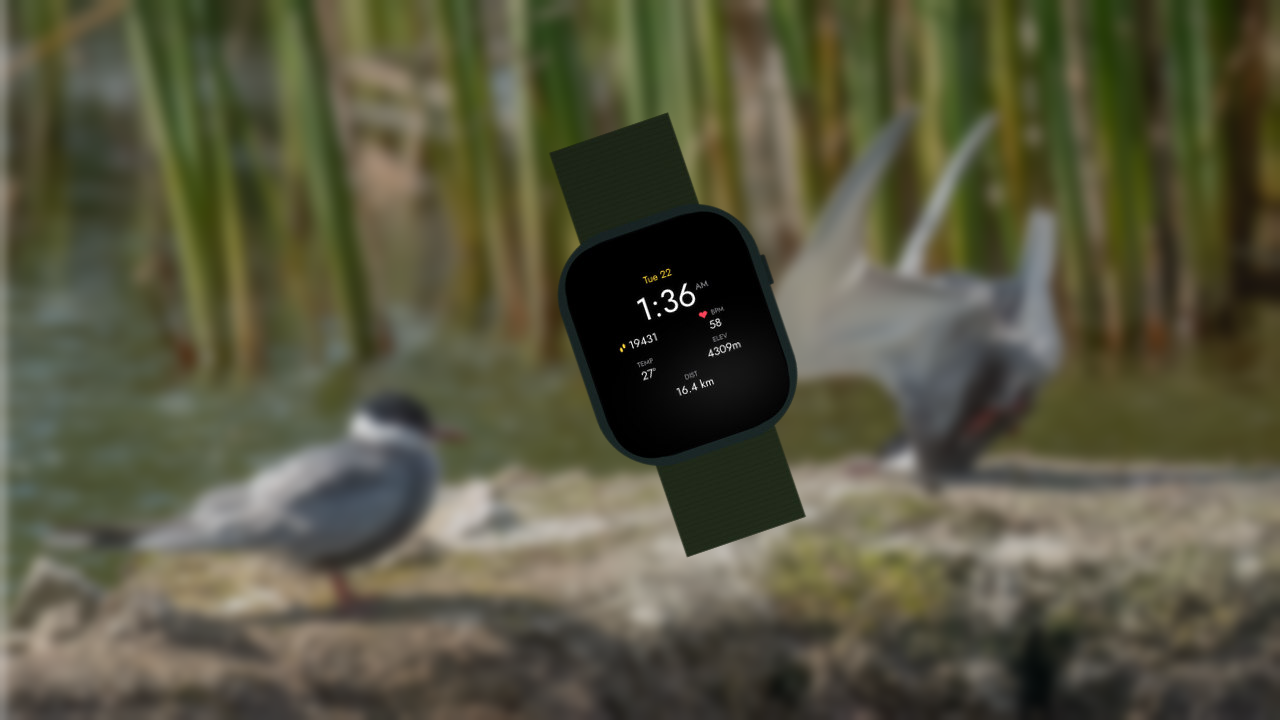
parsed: **1:36**
